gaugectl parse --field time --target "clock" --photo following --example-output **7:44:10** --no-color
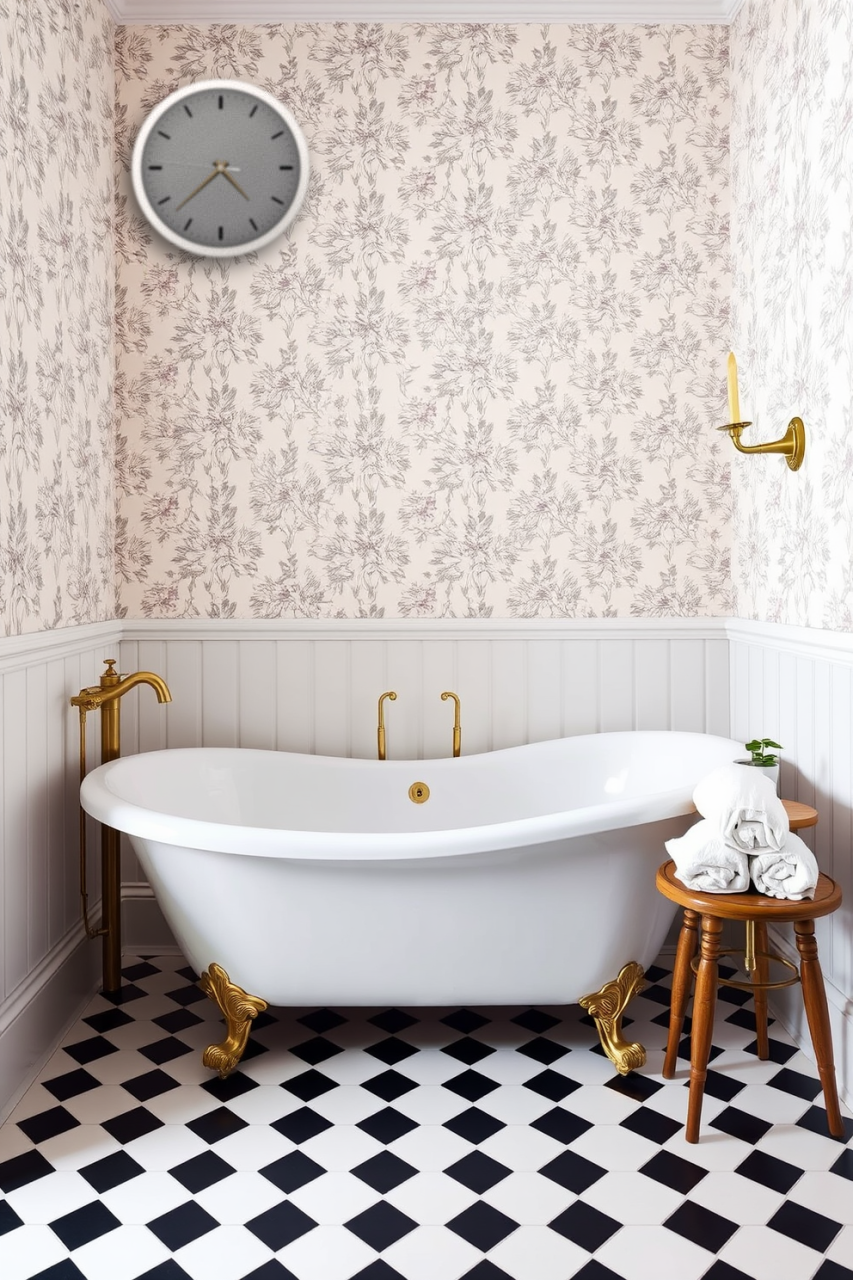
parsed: **4:37:46**
